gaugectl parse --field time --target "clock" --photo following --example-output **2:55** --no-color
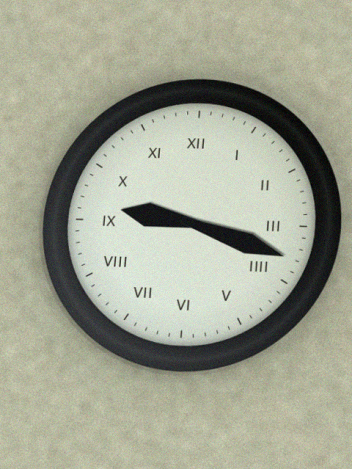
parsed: **9:18**
